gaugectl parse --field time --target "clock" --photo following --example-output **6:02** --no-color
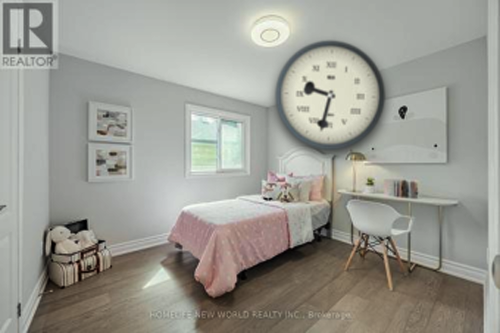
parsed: **9:32**
